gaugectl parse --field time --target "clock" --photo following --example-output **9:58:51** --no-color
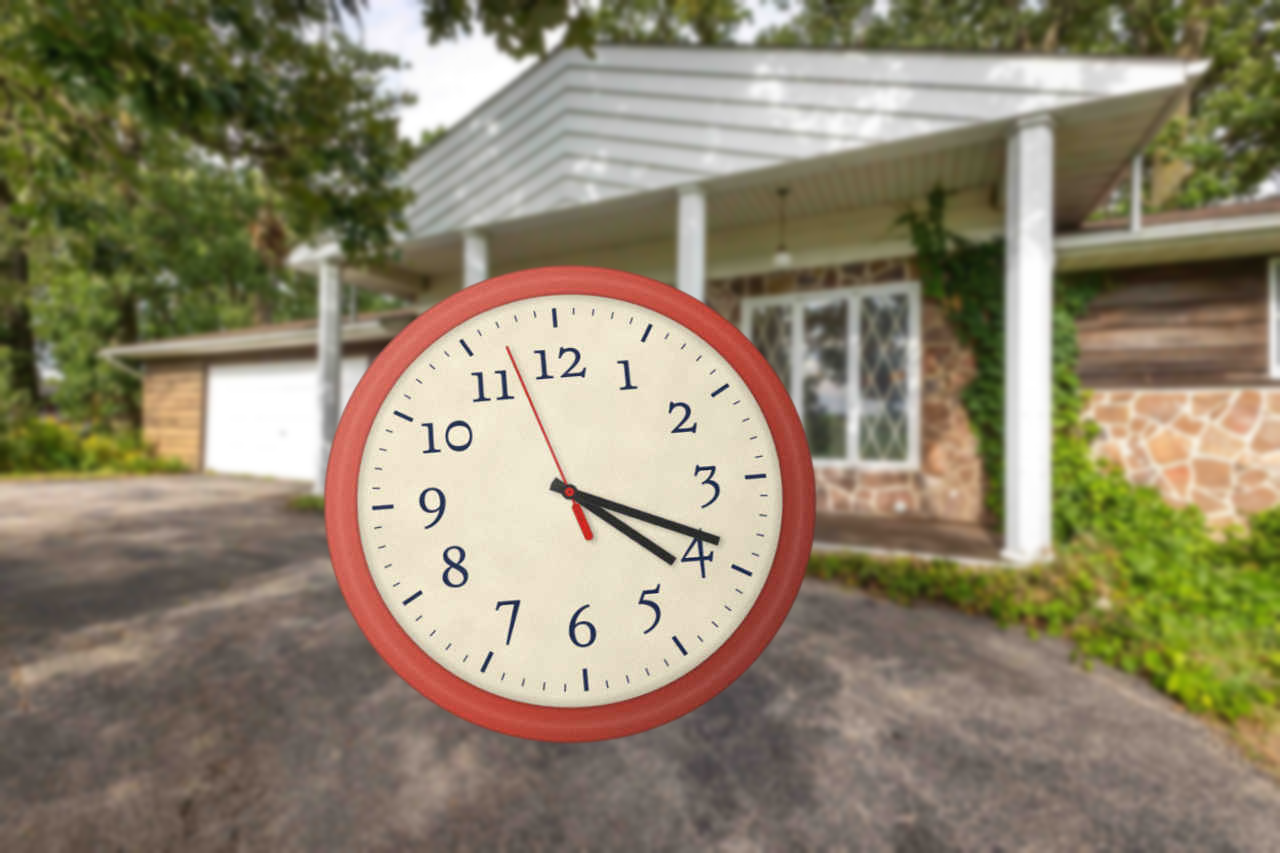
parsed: **4:18:57**
